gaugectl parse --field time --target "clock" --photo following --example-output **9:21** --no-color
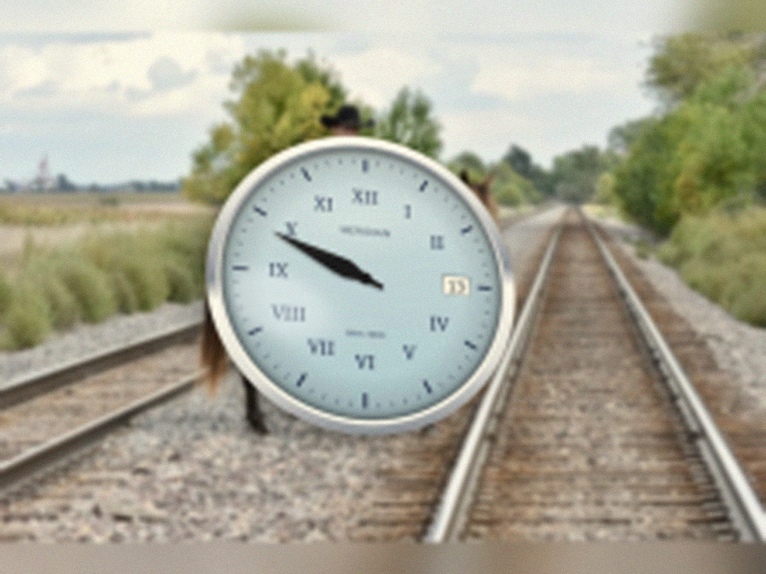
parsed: **9:49**
